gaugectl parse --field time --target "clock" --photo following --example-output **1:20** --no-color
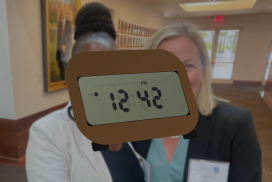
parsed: **12:42**
